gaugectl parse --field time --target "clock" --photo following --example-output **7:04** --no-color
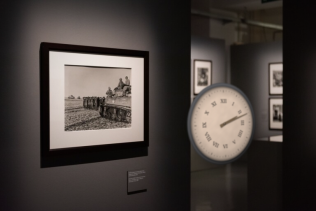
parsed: **2:12**
